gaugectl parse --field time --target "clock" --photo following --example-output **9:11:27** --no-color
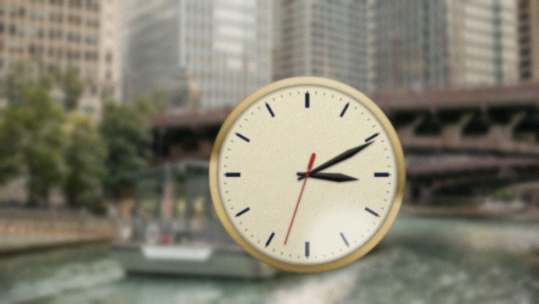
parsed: **3:10:33**
